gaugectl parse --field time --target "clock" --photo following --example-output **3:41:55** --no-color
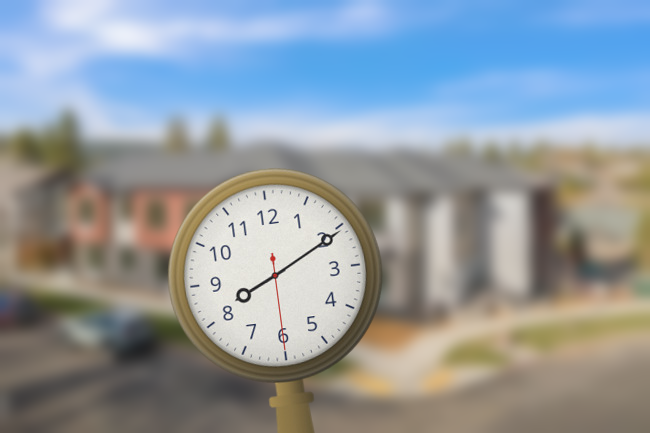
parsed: **8:10:30**
